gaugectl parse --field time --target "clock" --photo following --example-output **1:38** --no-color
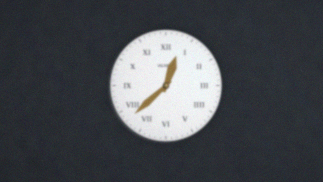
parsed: **12:38**
